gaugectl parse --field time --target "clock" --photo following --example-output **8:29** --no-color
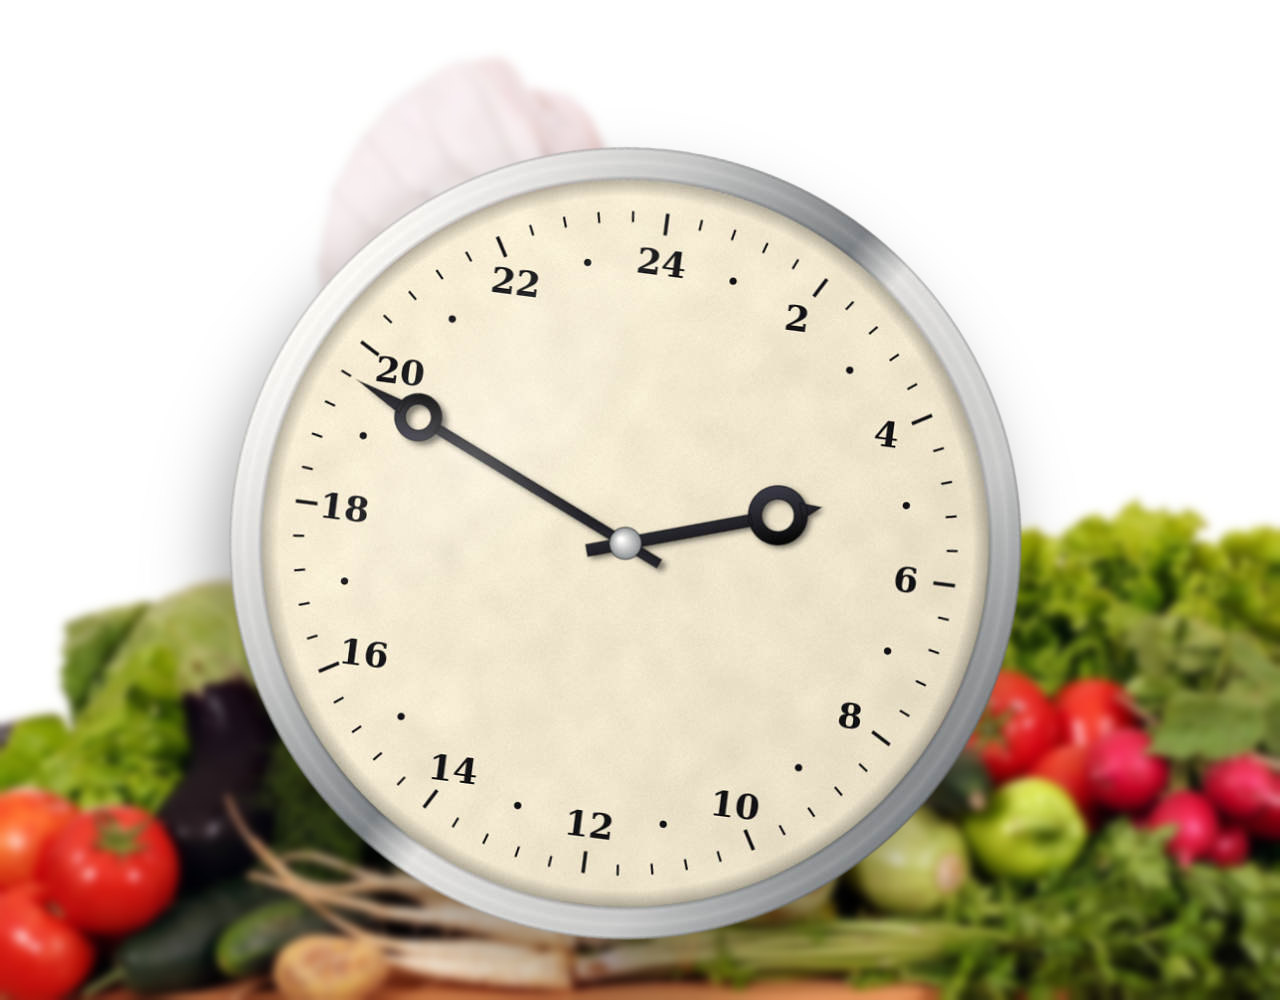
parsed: **4:49**
